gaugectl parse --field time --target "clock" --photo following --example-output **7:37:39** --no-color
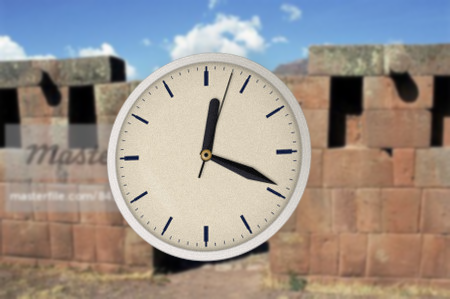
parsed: **12:19:03**
